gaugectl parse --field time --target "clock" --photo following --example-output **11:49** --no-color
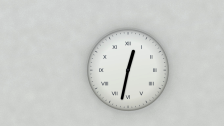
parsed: **12:32**
